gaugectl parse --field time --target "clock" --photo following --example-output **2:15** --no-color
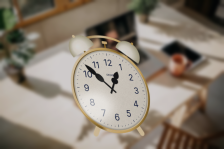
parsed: **12:52**
